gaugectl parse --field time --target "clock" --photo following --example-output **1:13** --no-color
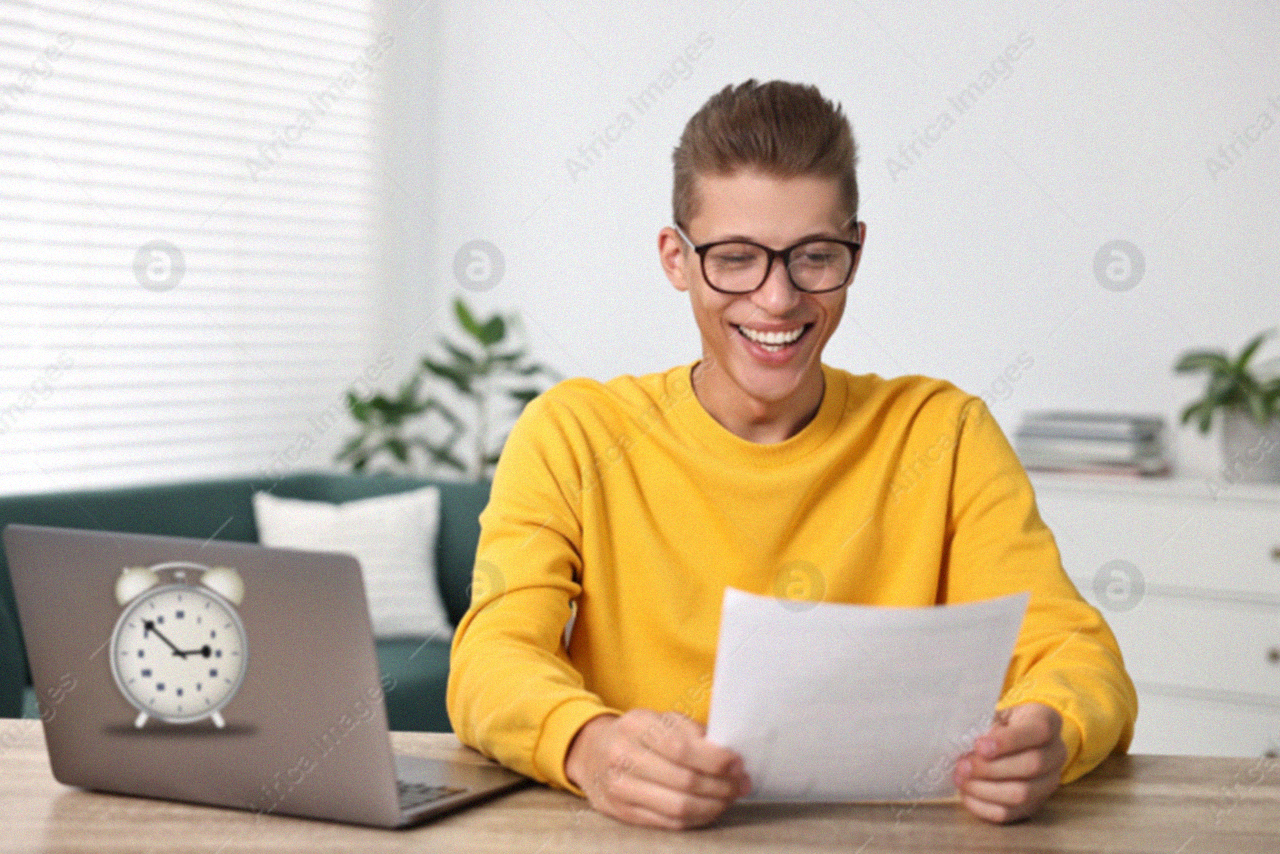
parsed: **2:52**
